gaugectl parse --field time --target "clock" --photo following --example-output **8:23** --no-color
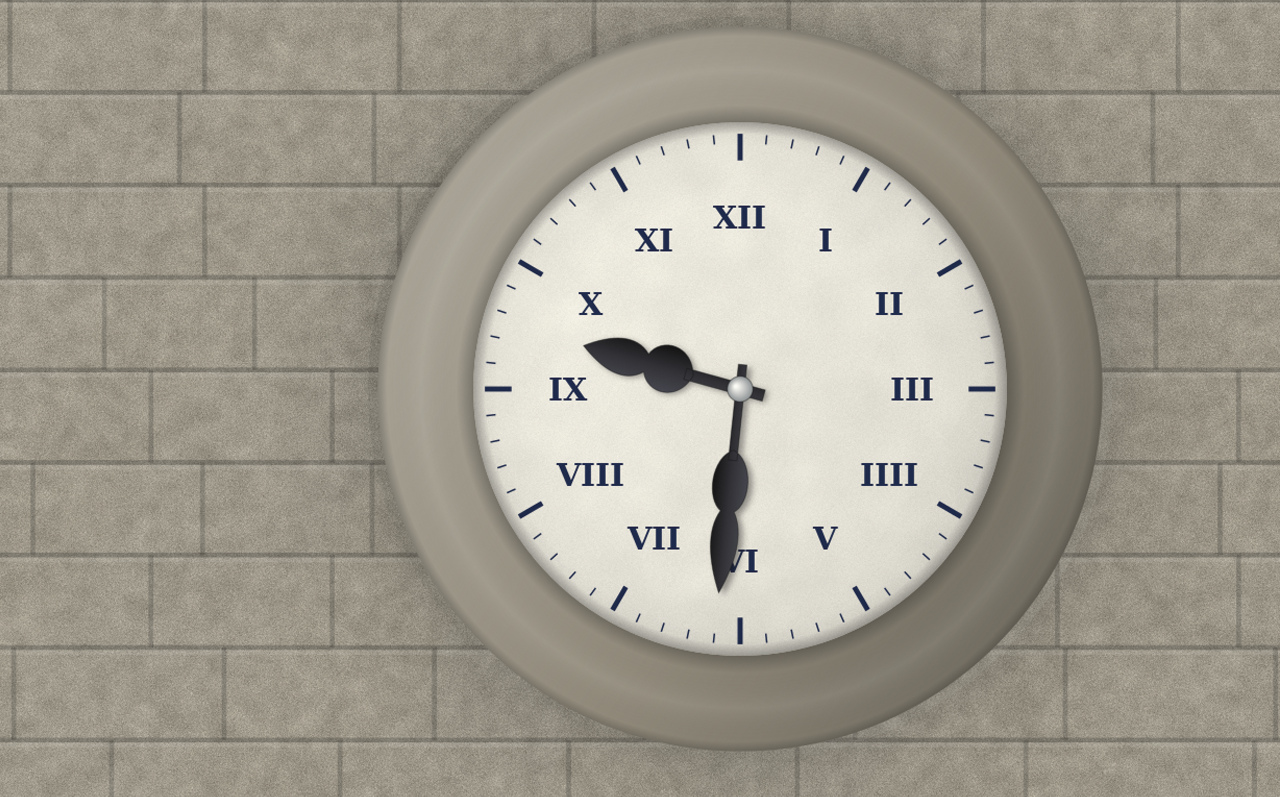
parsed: **9:31**
